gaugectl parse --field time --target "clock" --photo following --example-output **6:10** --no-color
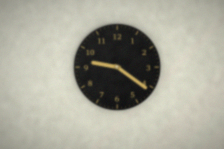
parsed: **9:21**
